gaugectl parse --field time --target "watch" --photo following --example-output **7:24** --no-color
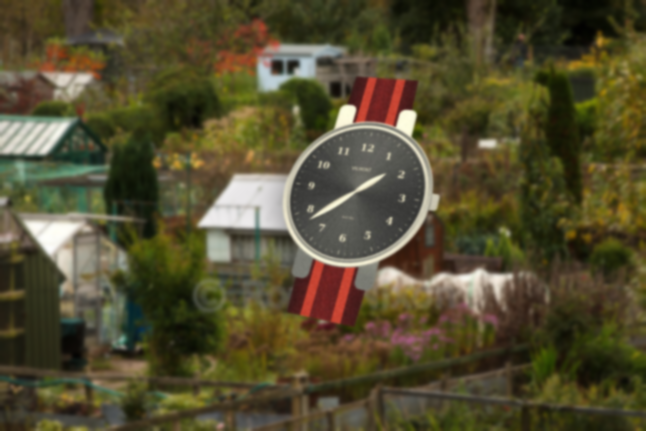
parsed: **1:38**
